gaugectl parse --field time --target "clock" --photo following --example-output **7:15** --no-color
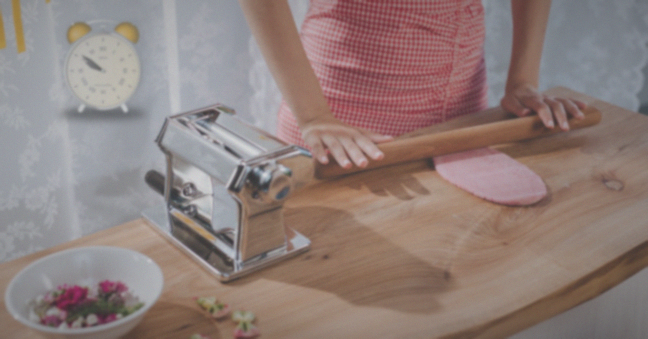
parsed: **9:51**
